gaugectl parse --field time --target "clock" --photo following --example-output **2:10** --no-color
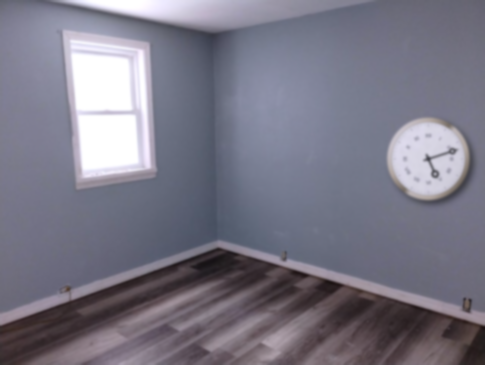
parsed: **5:12**
